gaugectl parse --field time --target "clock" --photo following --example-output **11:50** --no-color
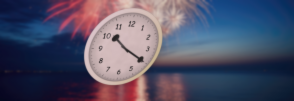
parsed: **10:20**
